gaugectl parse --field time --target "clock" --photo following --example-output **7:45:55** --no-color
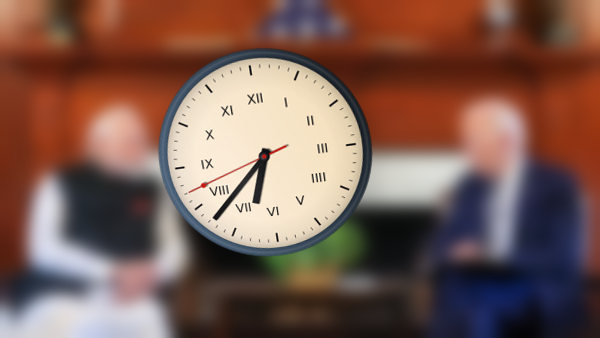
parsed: **6:37:42**
